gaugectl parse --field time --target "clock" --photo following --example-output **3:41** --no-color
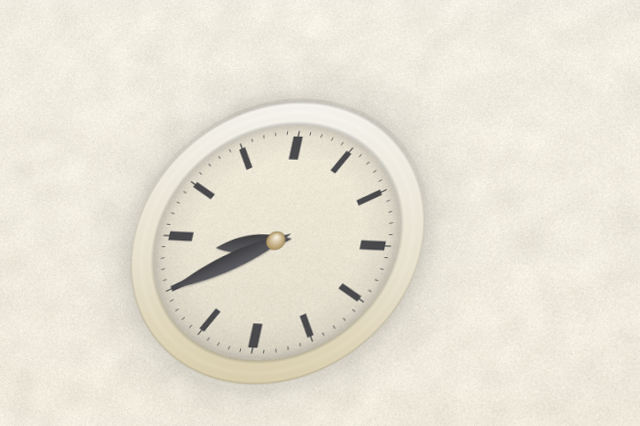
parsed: **8:40**
